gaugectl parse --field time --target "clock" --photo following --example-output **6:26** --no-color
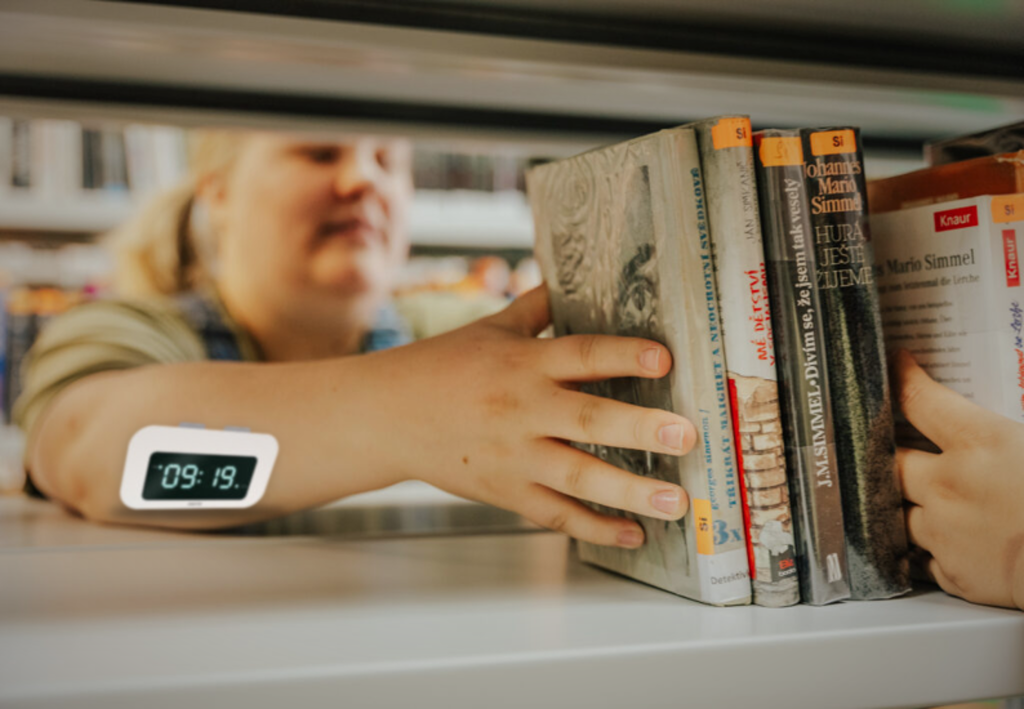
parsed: **9:19**
